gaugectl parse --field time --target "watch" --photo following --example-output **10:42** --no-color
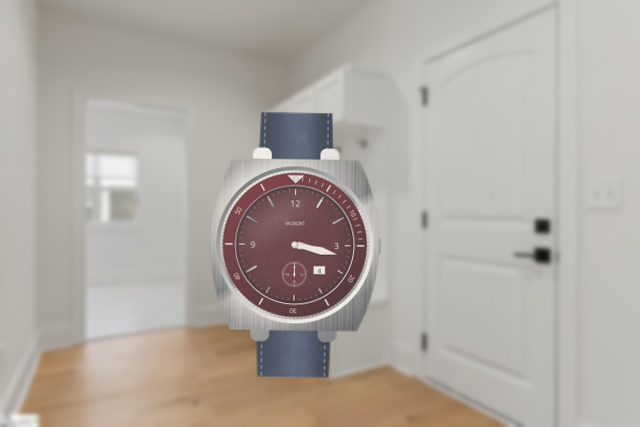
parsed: **3:17**
